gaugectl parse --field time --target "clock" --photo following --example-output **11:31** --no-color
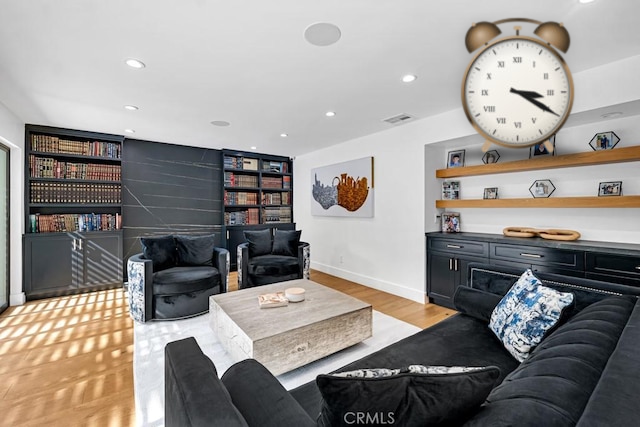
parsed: **3:20**
